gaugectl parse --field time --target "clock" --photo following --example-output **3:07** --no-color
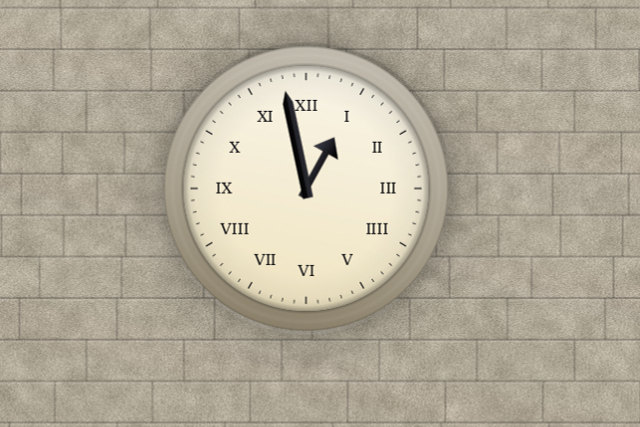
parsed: **12:58**
